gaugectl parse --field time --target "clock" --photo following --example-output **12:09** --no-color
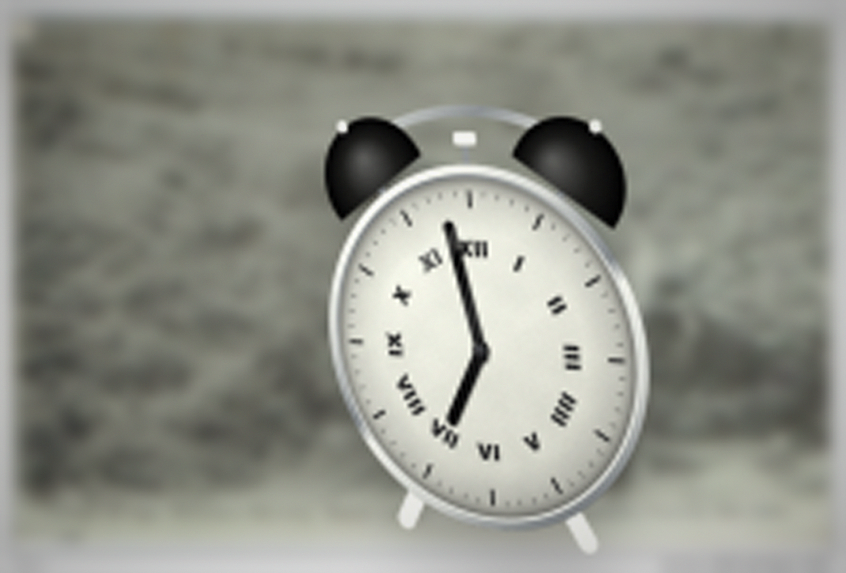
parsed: **6:58**
